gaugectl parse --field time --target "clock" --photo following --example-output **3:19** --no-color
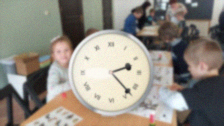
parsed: **2:23**
